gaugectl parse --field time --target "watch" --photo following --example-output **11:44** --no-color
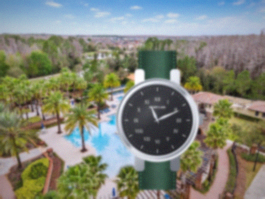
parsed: **11:11**
